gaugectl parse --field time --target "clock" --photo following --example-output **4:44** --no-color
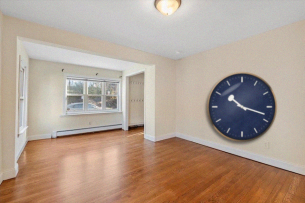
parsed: **10:18**
